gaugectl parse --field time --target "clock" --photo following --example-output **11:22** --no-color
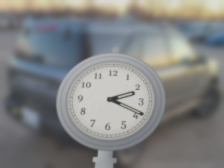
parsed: **2:19**
